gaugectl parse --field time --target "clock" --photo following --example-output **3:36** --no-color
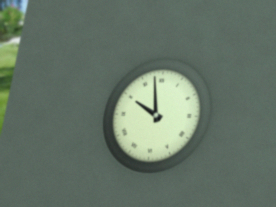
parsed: **9:58**
